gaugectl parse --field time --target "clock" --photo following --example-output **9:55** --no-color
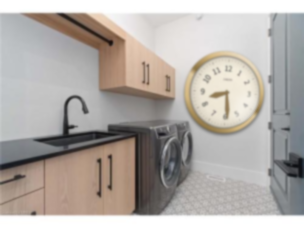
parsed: **8:29**
